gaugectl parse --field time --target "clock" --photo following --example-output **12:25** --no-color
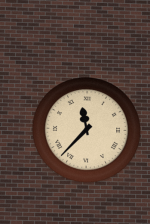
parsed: **11:37**
